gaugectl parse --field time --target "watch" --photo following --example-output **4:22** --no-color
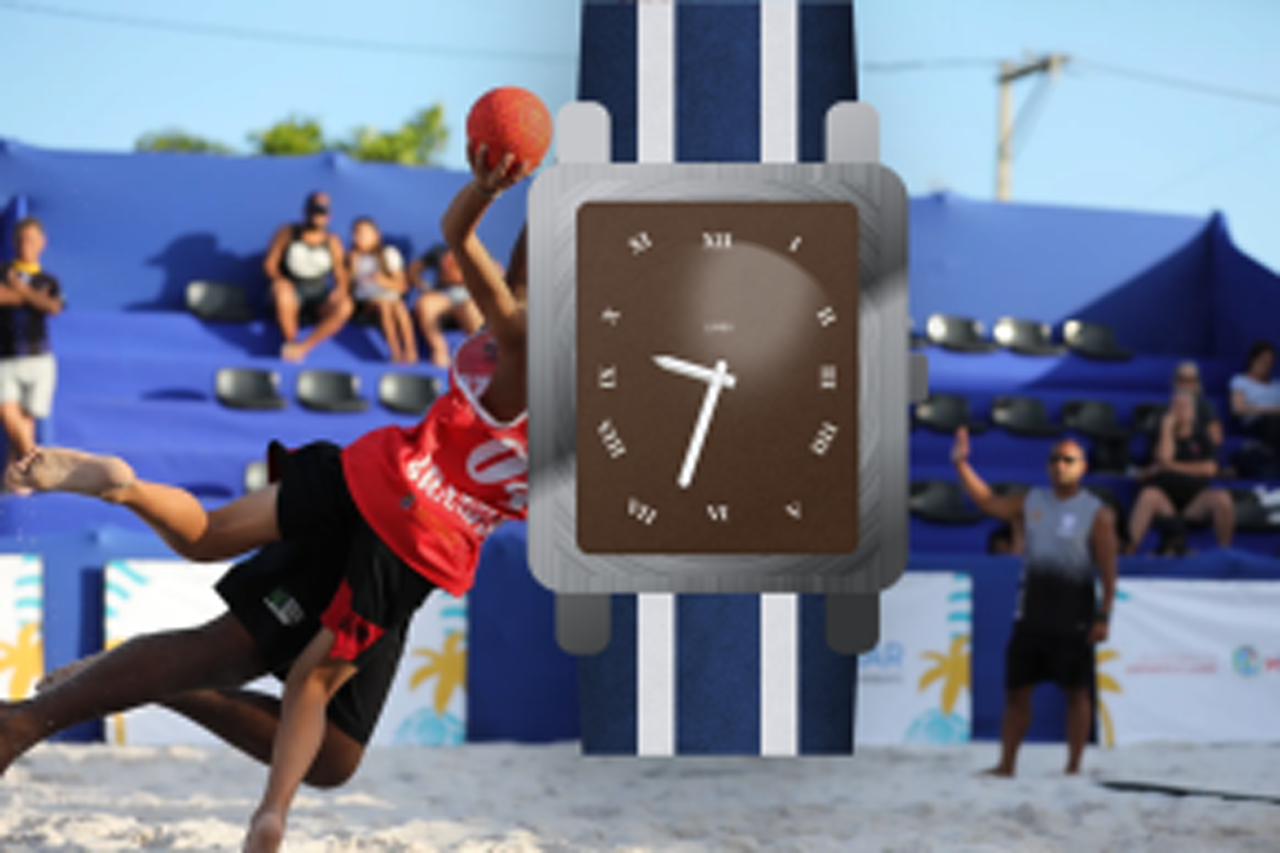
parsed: **9:33**
